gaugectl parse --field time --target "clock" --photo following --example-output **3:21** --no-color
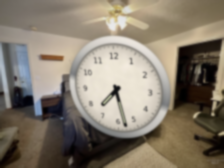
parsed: **7:28**
